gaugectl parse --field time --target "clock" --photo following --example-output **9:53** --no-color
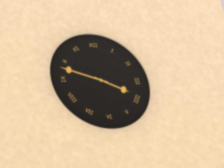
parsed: **3:48**
